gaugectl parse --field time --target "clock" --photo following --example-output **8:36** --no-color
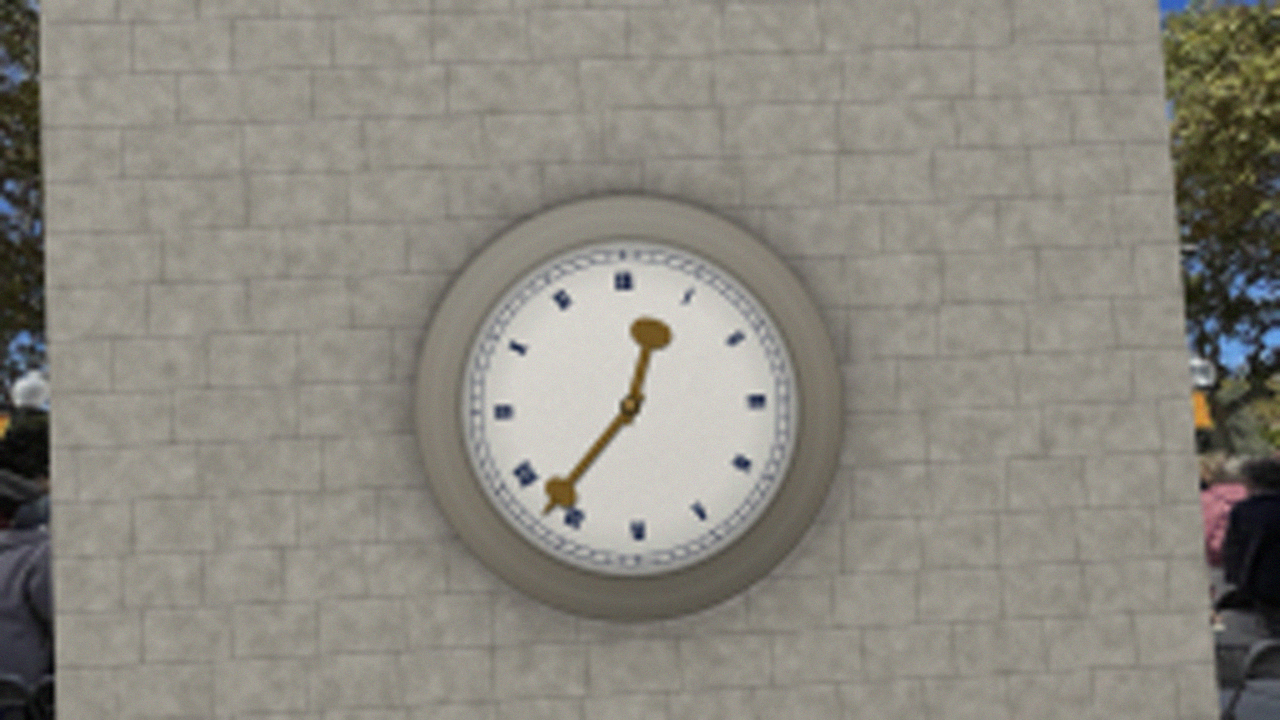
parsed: **12:37**
